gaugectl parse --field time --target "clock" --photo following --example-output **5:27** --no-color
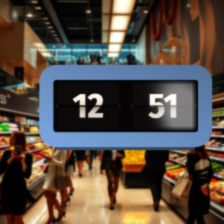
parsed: **12:51**
